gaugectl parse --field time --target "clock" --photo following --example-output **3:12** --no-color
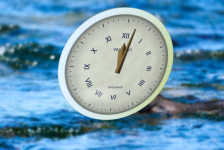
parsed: **12:02**
